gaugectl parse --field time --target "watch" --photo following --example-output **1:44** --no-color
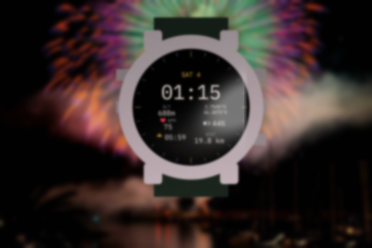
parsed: **1:15**
